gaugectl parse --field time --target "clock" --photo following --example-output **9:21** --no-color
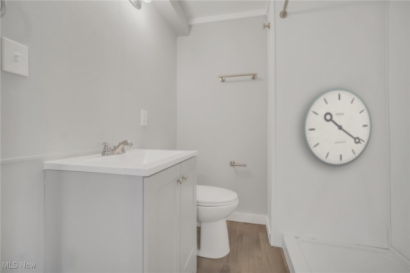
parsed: **10:21**
